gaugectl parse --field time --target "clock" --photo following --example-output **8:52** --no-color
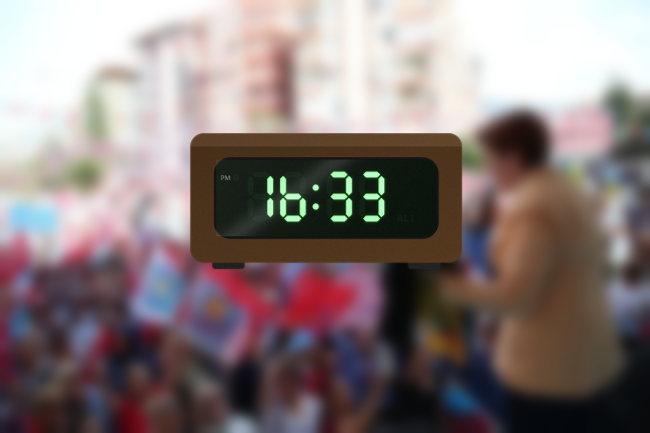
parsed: **16:33**
